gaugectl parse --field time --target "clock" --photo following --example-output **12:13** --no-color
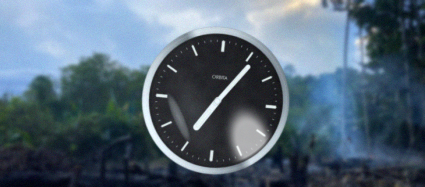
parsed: **7:06**
